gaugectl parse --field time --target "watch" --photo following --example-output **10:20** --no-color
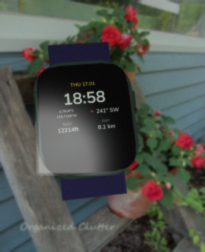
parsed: **18:58**
